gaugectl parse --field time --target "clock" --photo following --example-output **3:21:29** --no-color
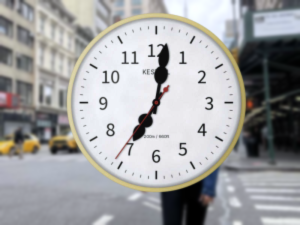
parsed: **7:01:36**
